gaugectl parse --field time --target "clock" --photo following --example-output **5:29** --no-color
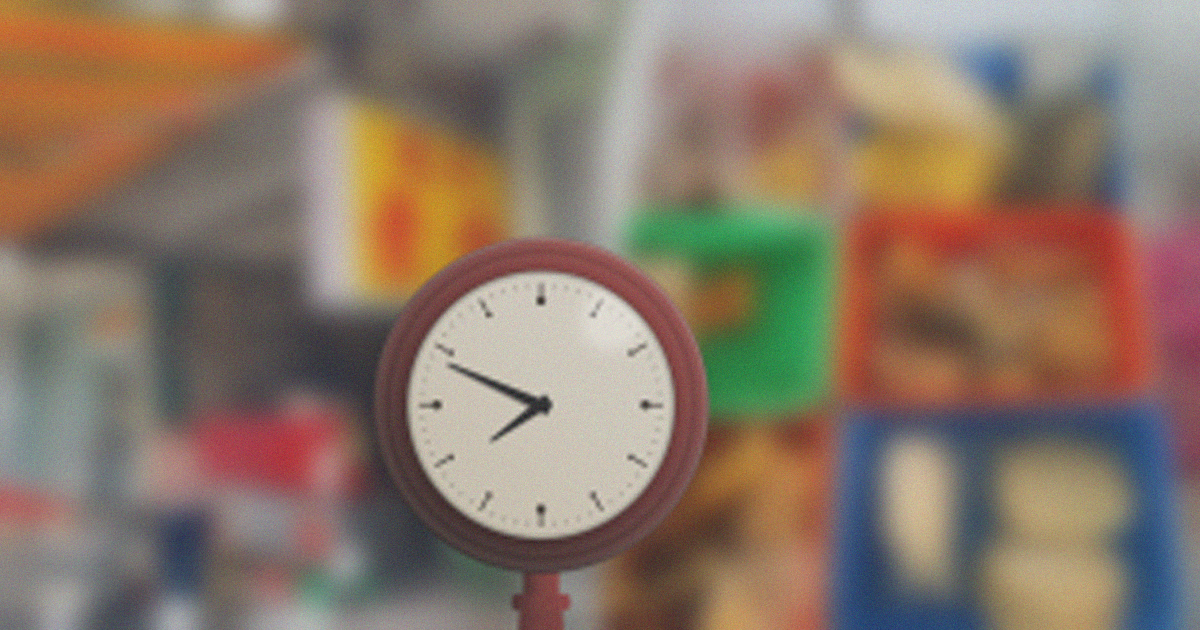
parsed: **7:49**
